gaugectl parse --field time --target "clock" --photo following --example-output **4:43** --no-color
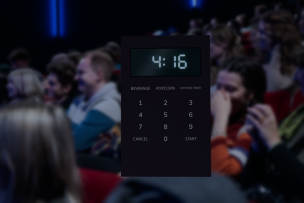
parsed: **4:16**
